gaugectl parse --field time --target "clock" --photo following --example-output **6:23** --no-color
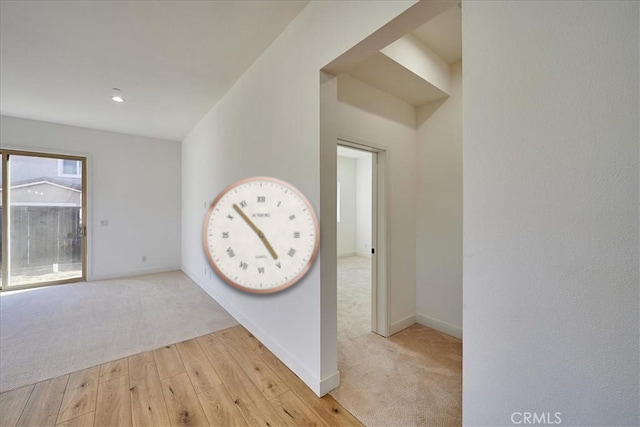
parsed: **4:53**
